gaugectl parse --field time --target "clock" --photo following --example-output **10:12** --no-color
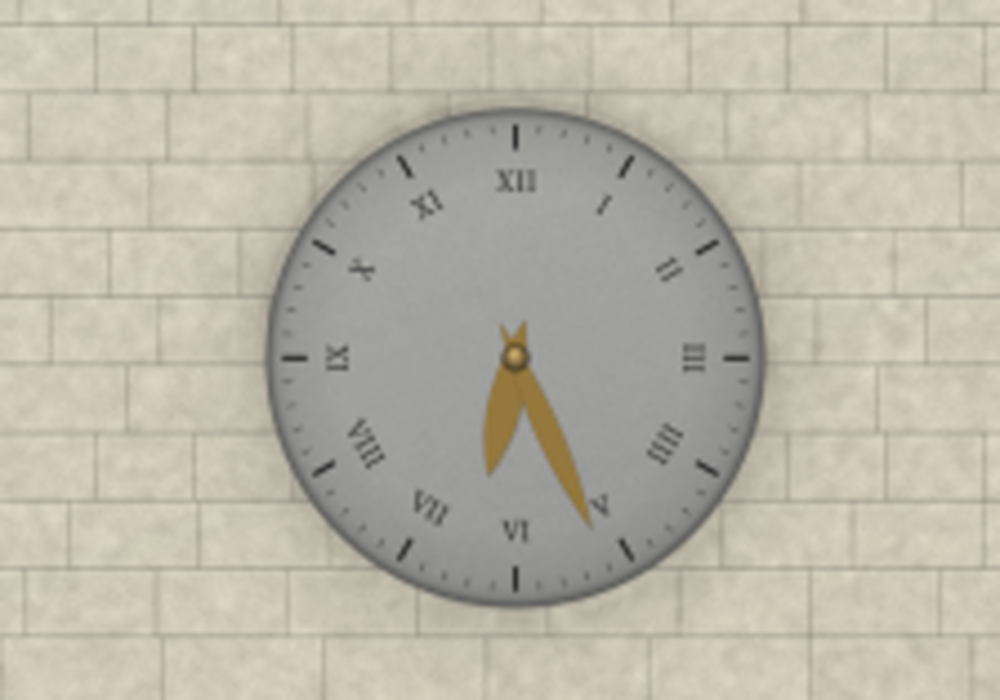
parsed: **6:26**
